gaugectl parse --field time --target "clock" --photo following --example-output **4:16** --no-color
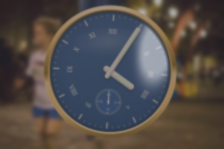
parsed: **4:05**
